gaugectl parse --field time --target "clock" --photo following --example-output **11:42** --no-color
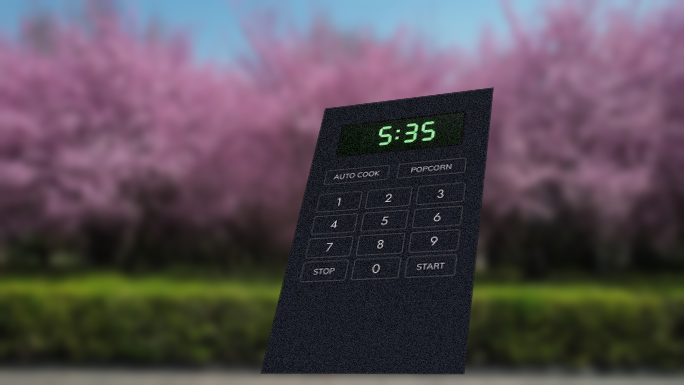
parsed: **5:35**
